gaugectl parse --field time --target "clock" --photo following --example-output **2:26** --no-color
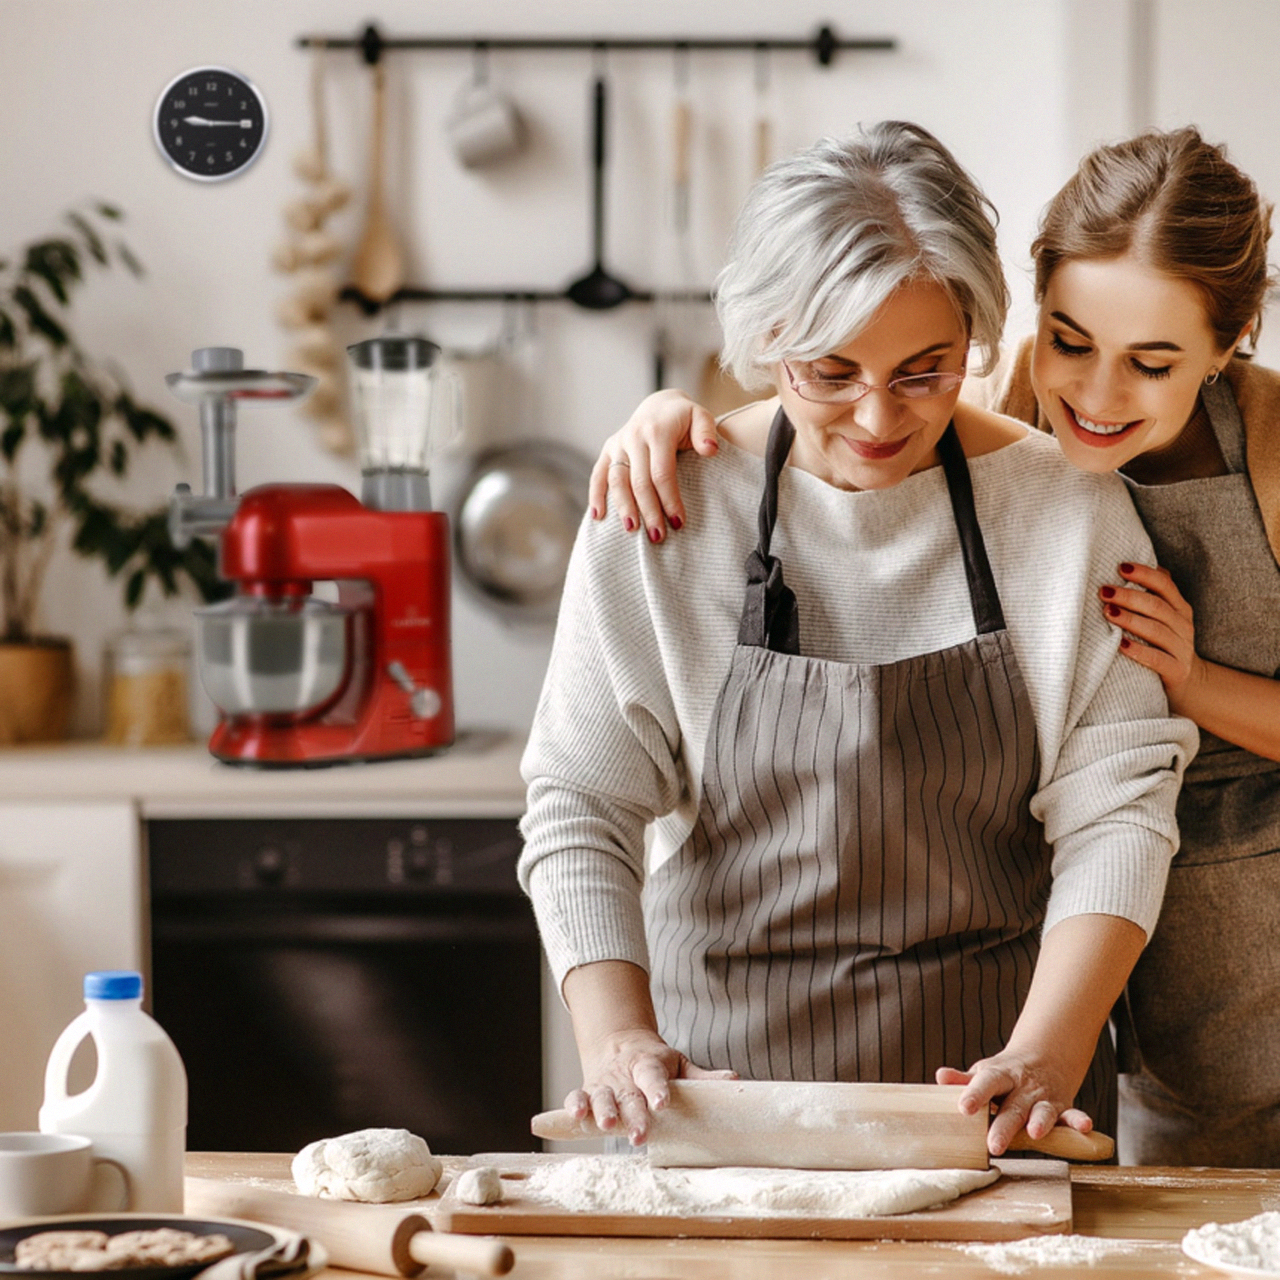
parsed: **9:15**
